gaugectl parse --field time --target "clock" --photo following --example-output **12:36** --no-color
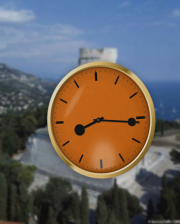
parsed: **8:16**
